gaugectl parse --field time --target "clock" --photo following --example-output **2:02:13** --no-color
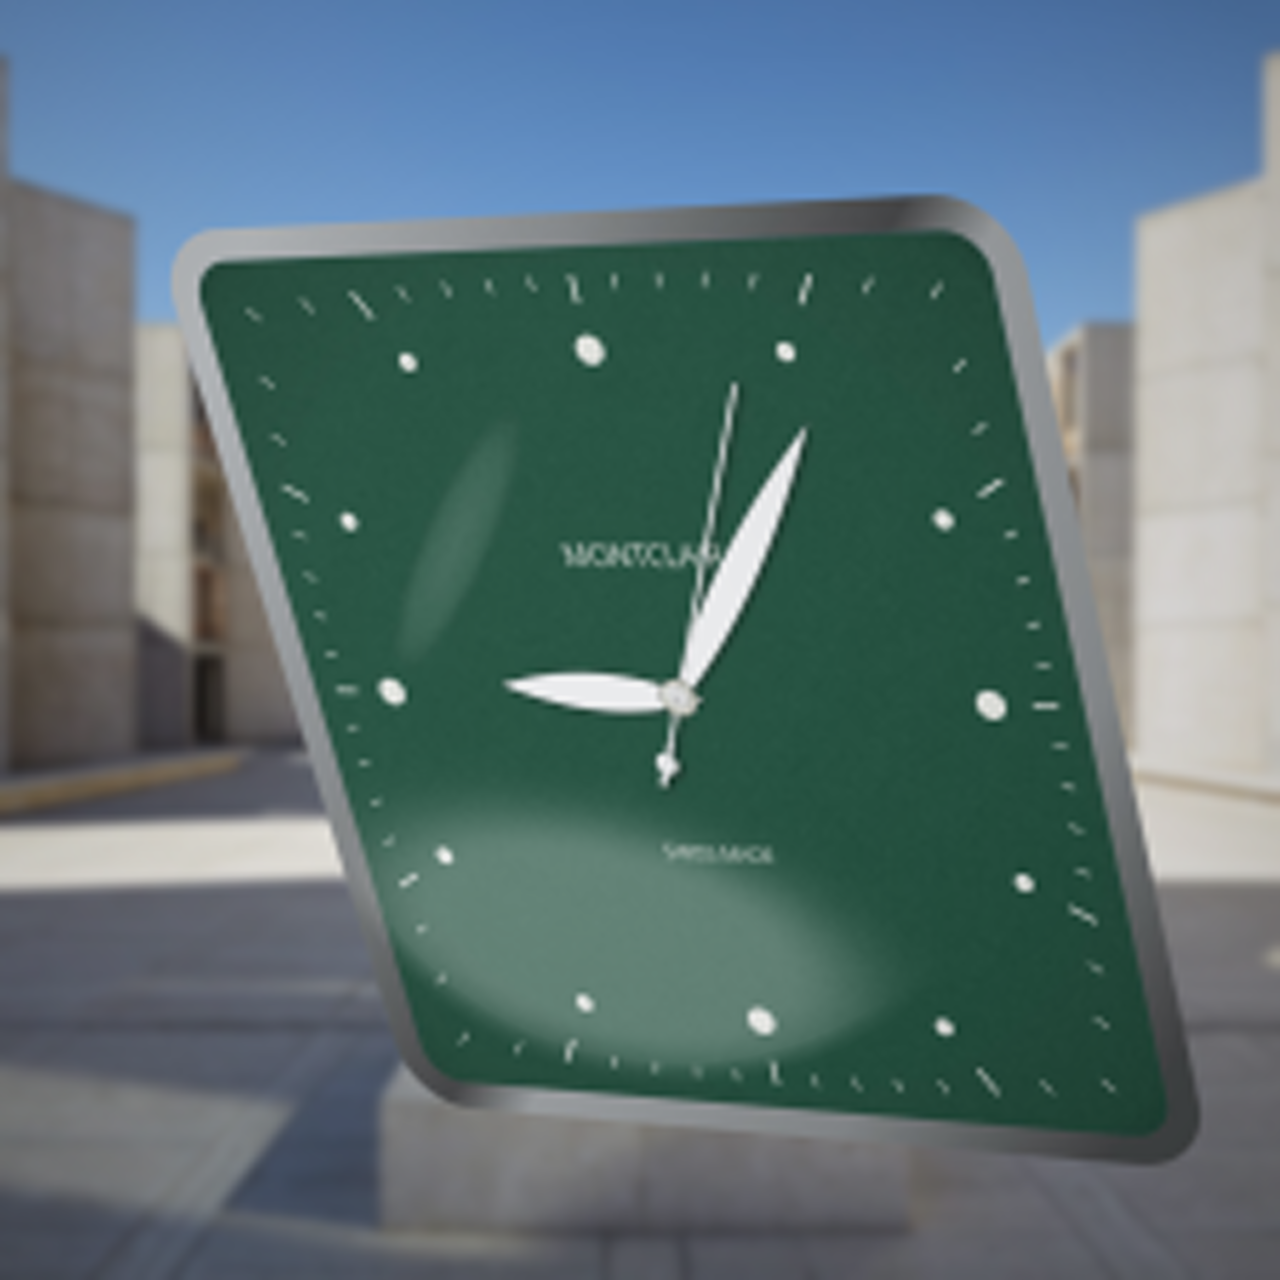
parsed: **9:06:04**
